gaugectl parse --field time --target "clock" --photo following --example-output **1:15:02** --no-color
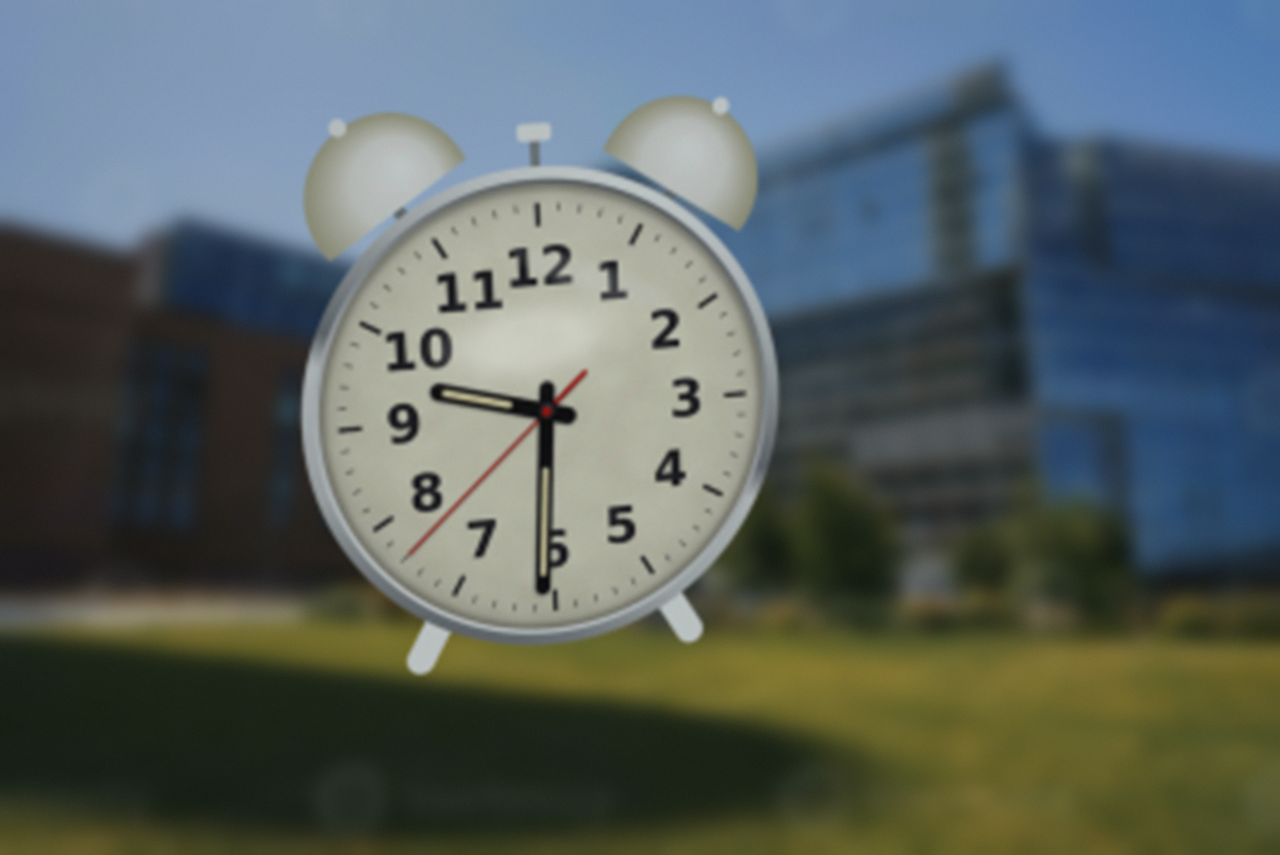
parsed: **9:30:38**
